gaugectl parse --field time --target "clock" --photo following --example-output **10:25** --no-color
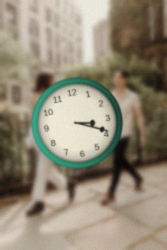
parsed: **3:19**
